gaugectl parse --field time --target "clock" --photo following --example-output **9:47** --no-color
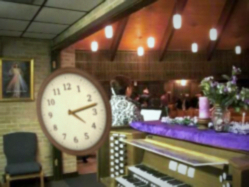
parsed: **4:13**
